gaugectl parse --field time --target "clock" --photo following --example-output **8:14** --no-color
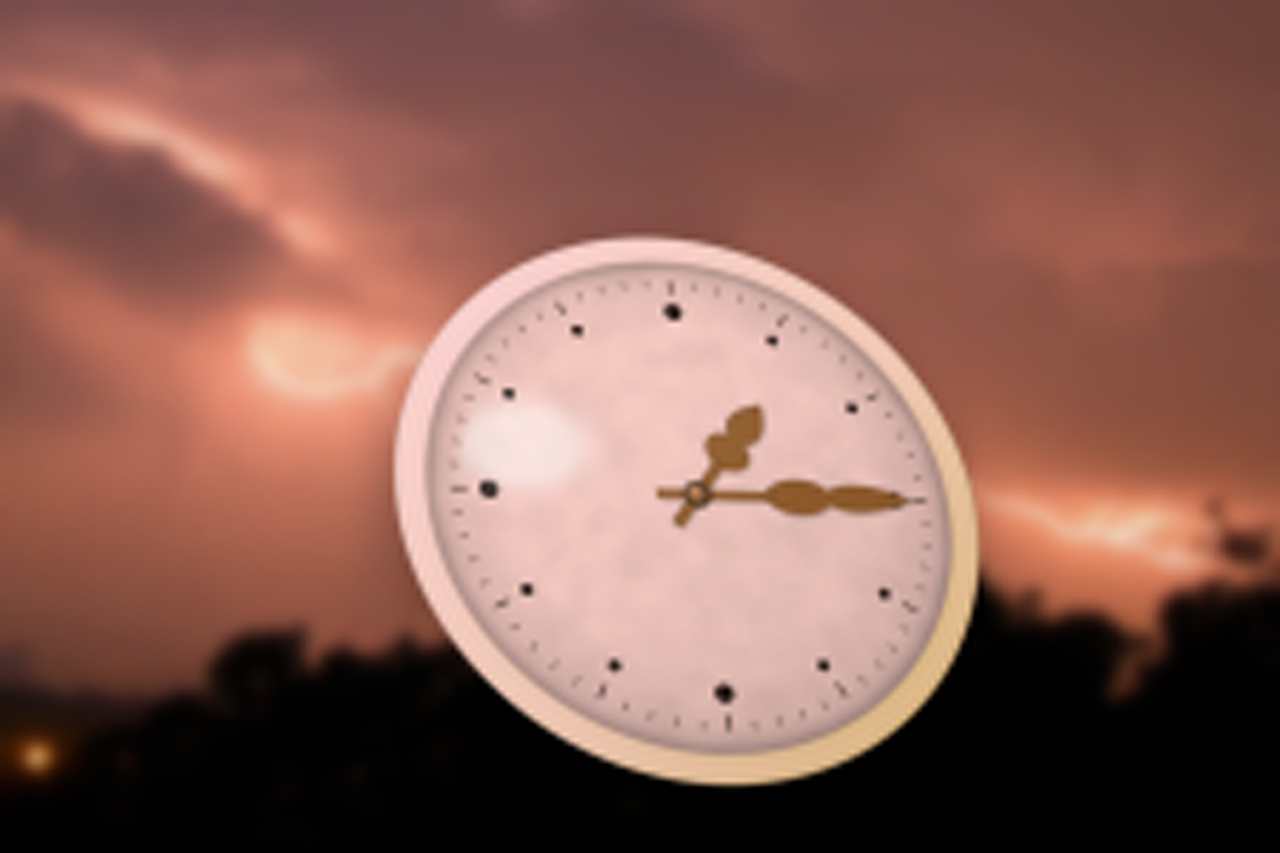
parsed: **1:15**
